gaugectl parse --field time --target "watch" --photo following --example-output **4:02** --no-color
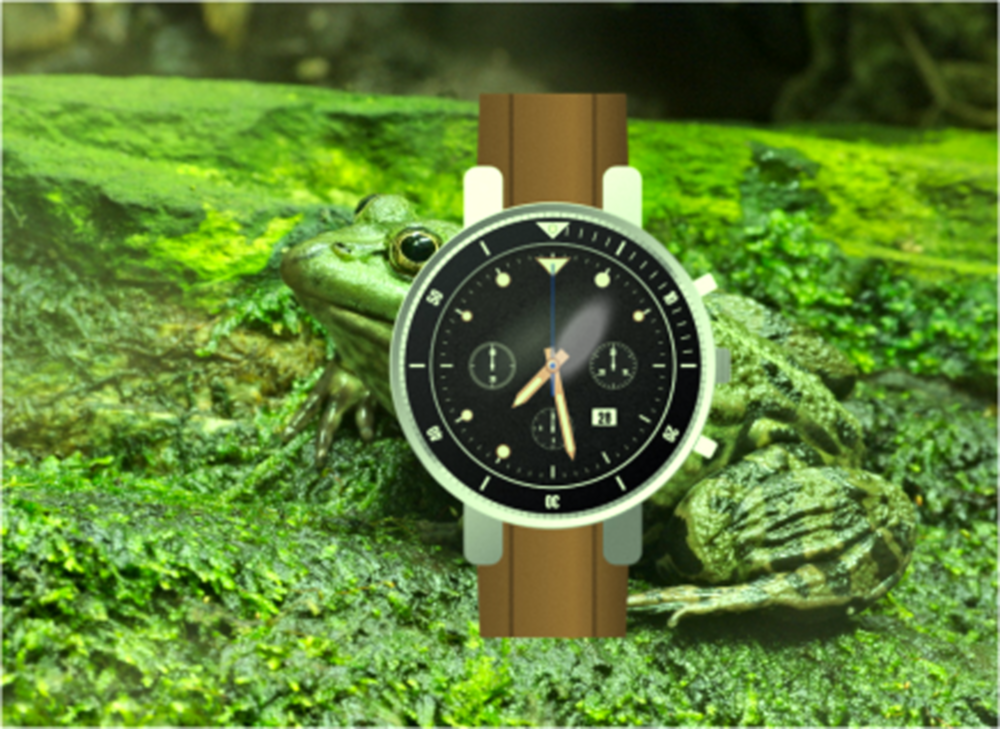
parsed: **7:28**
